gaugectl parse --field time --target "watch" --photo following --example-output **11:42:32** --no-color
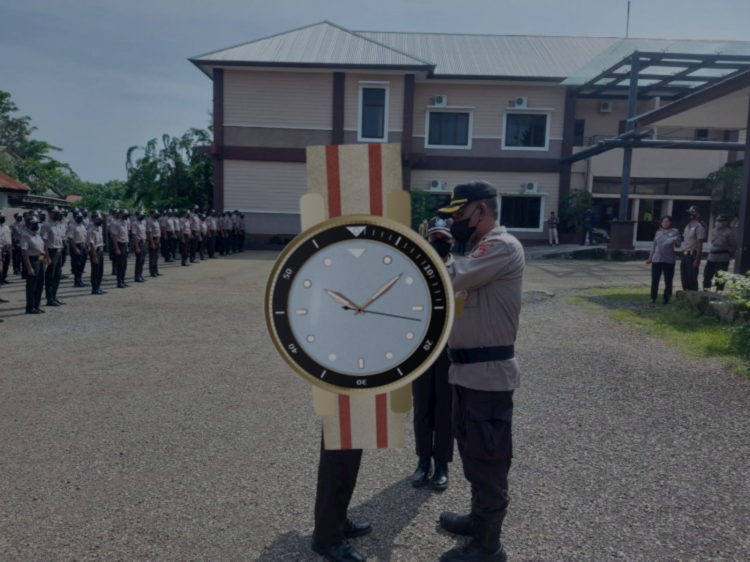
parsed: **10:08:17**
